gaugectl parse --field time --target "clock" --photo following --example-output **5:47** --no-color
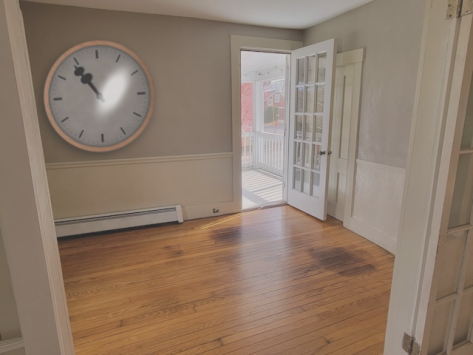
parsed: **10:54**
